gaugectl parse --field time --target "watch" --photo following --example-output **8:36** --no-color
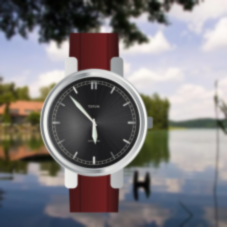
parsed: **5:53**
